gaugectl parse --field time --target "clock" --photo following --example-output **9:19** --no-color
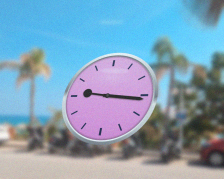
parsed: **9:16**
